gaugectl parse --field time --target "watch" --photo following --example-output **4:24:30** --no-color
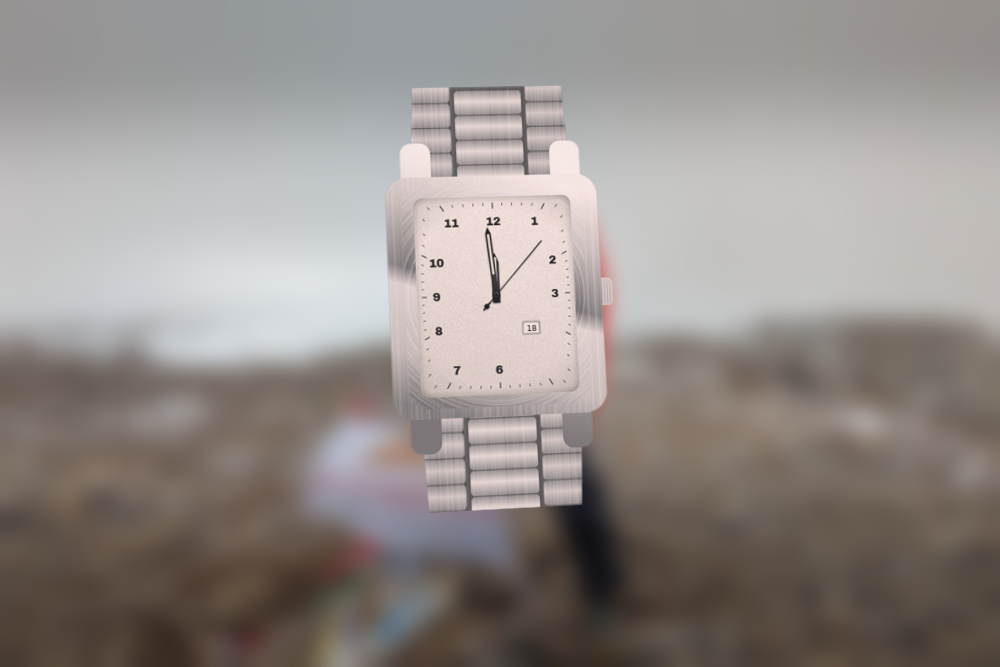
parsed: **11:59:07**
